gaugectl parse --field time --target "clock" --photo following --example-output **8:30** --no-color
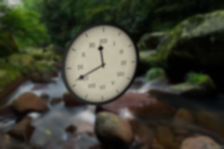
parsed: **11:41**
